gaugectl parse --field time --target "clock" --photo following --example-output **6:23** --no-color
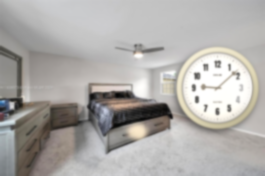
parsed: **9:08**
